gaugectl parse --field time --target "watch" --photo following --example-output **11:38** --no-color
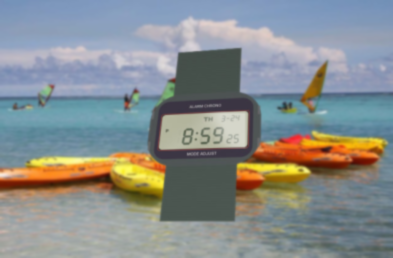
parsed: **8:59**
